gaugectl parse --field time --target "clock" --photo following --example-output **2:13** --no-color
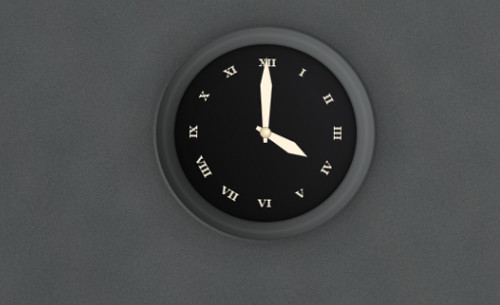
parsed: **4:00**
